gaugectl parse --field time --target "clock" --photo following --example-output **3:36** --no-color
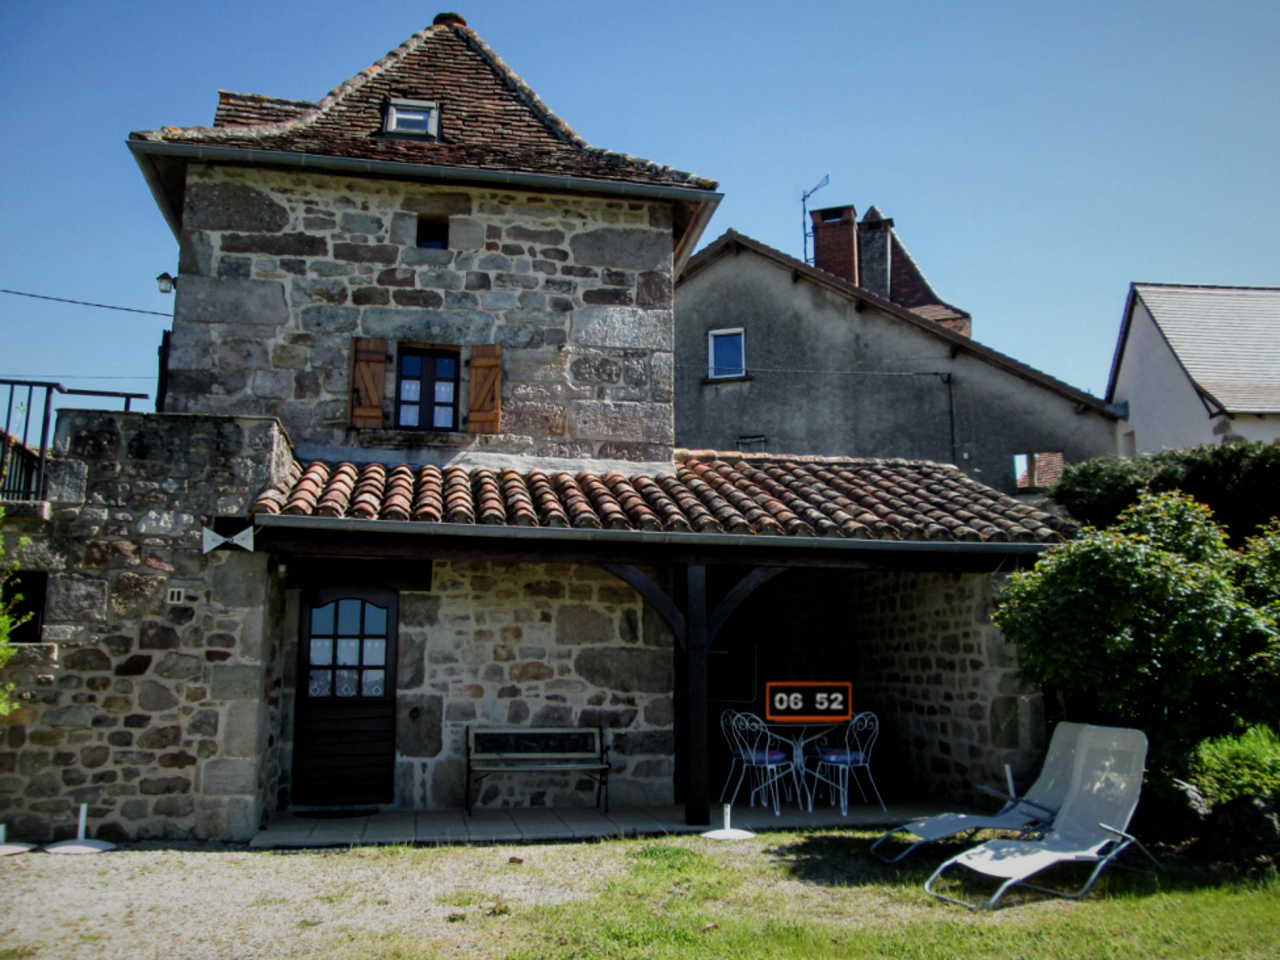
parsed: **6:52**
